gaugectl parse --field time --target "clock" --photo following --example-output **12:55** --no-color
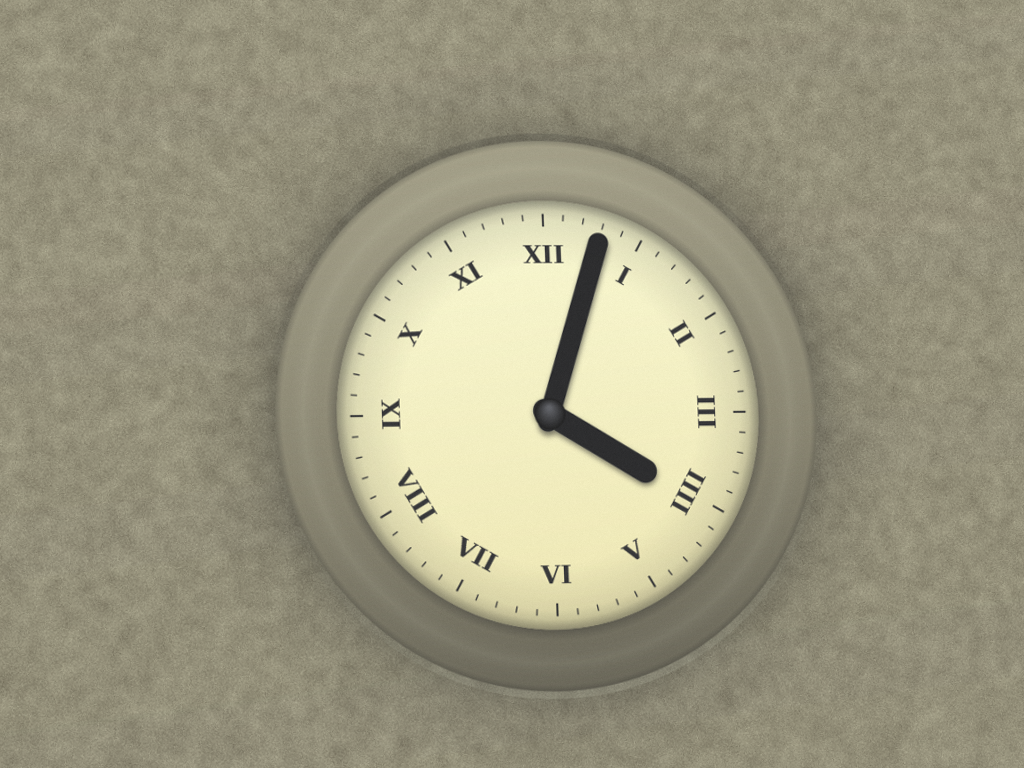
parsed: **4:03**
